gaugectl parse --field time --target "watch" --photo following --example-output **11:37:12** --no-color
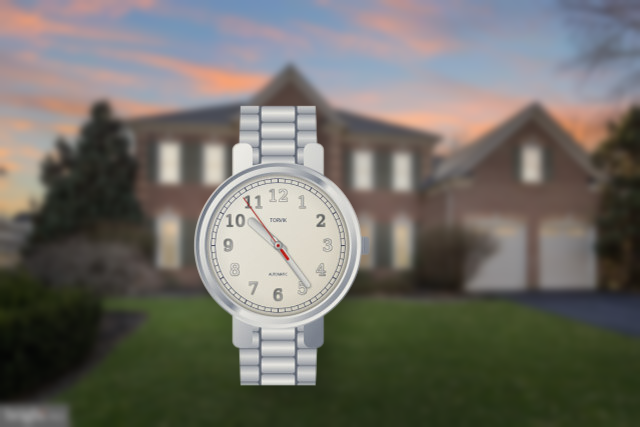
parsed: **10:23:54**
